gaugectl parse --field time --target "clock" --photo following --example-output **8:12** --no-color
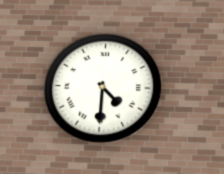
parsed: **4:30**
